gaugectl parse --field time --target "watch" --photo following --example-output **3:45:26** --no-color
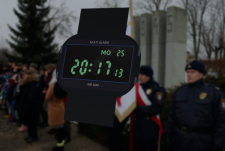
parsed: **20:17:13**
